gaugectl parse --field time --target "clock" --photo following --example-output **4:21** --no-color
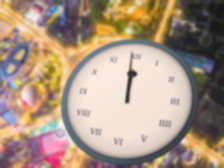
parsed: **11:59**
